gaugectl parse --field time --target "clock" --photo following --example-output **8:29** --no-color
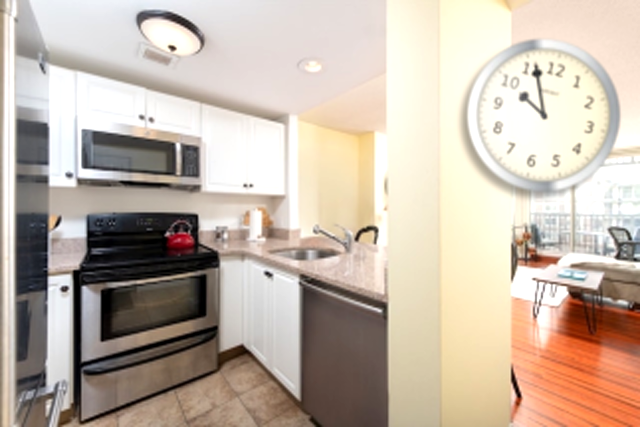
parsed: **9:56**
